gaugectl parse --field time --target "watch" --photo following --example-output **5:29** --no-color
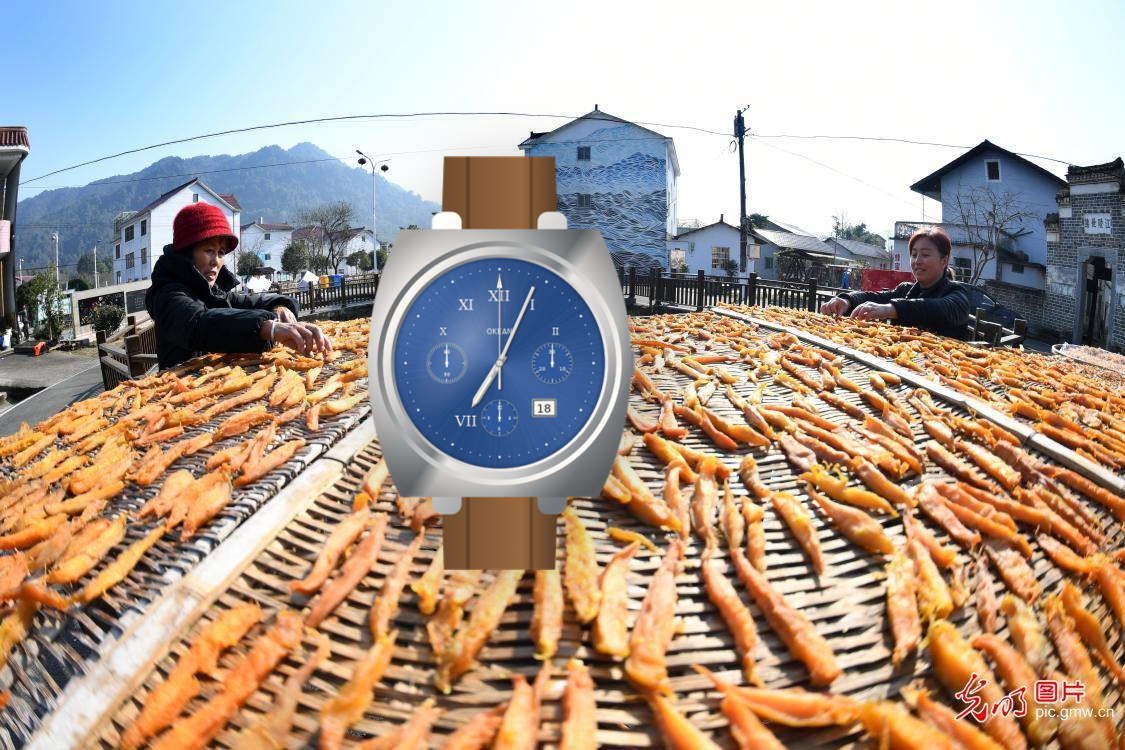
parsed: **7:04**
